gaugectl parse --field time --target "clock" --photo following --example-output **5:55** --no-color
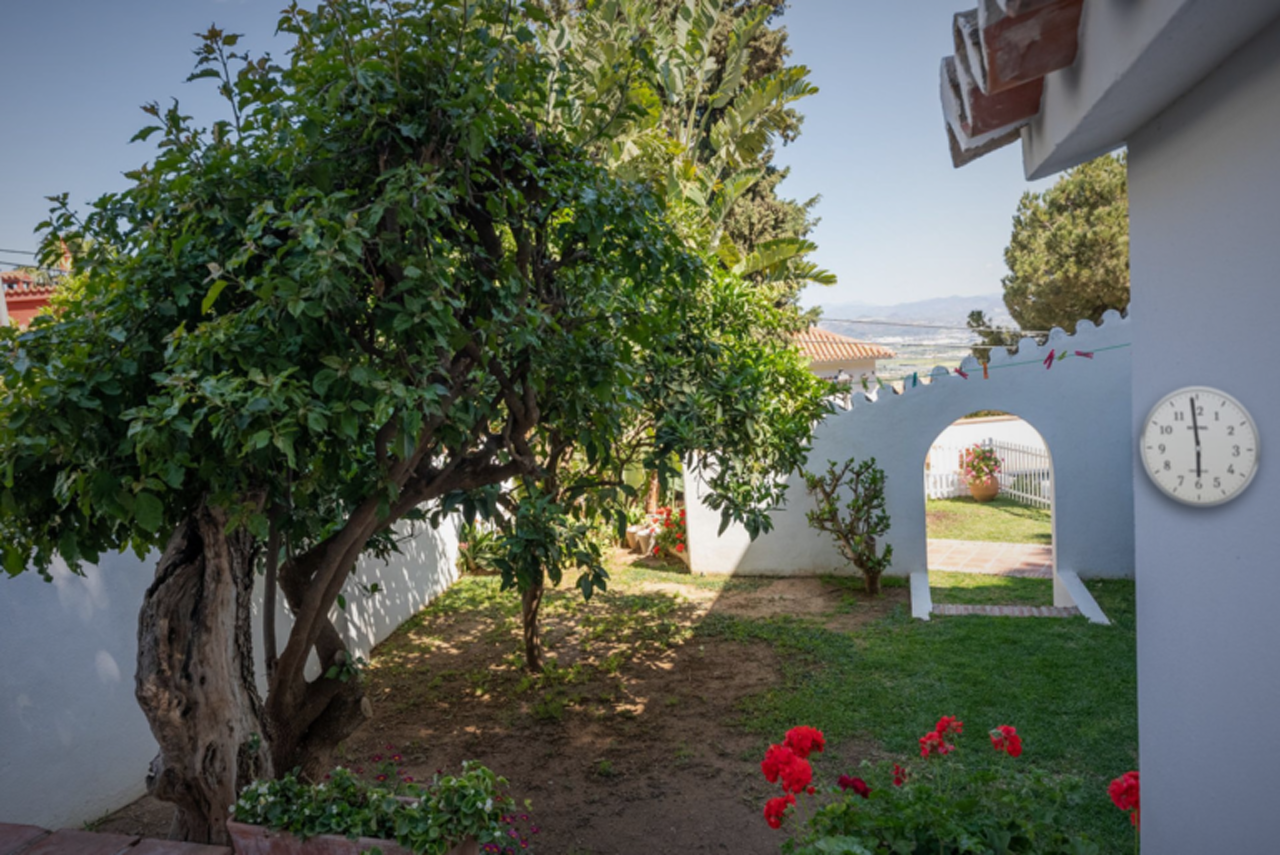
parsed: **5:59**
